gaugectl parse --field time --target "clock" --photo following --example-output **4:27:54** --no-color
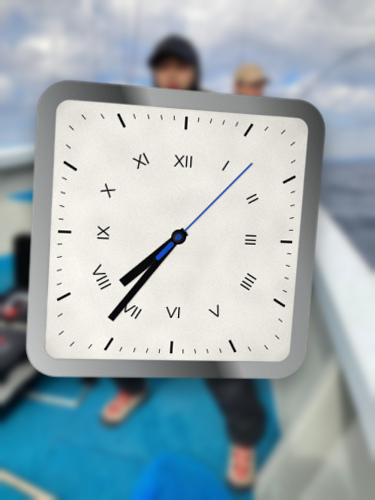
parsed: **7:36:07**
